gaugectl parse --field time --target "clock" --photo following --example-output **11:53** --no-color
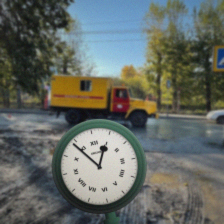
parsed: **12:54**
